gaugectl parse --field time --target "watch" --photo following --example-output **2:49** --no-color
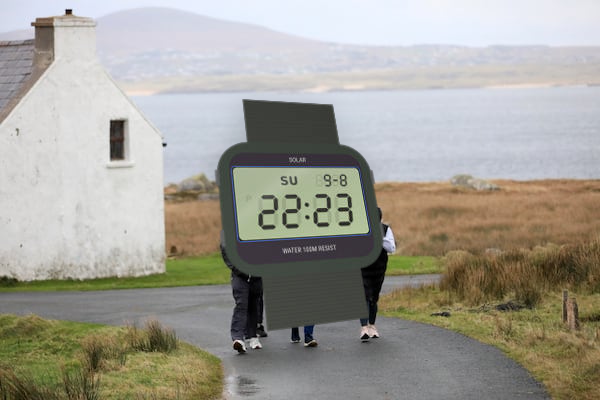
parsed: **22:23**
